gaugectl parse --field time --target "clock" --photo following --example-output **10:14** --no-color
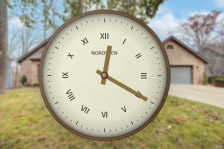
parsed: **12:20**
